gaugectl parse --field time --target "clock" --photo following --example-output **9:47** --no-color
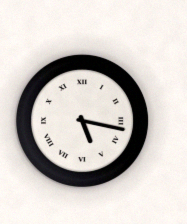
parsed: **5:17**
